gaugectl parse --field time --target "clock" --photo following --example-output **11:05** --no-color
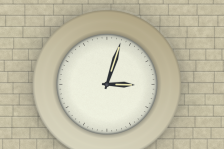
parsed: **3:03**
